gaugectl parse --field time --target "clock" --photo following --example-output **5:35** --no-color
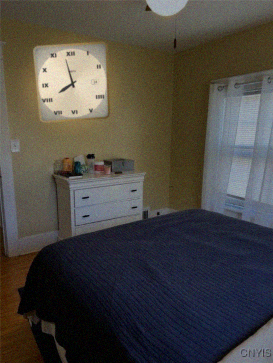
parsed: **7:58**
